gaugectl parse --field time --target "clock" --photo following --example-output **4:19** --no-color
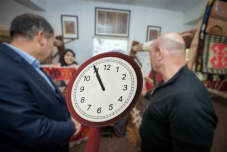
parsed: **10:55**
